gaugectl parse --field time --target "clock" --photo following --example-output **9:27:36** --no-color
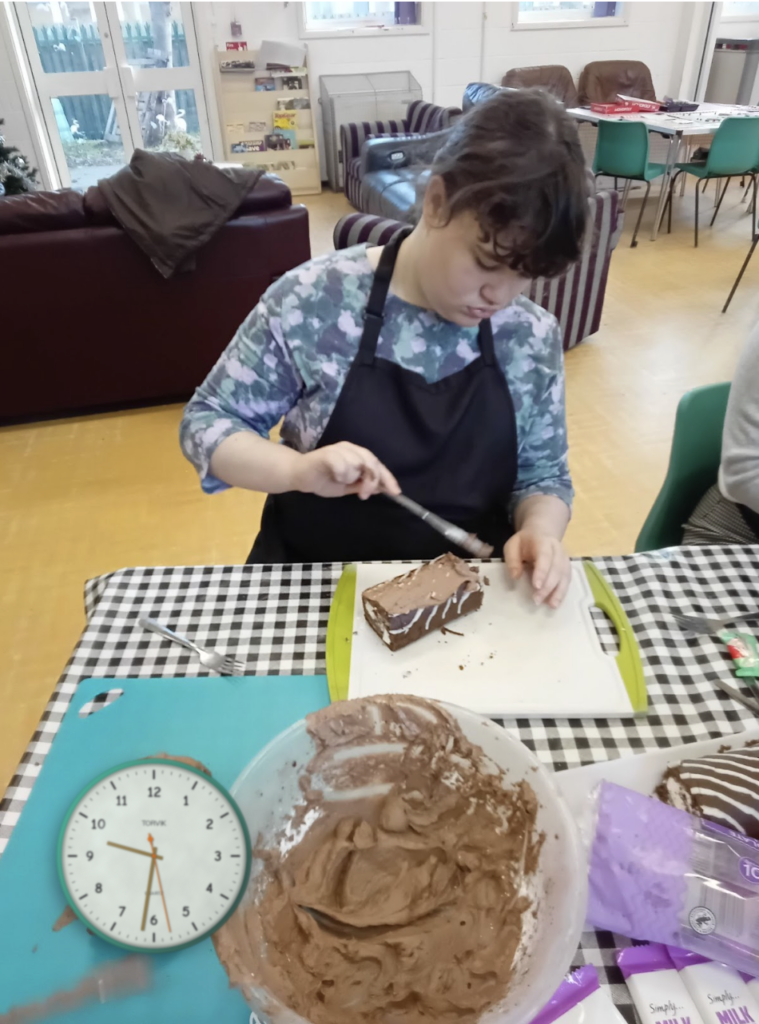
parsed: **9:31:28**
